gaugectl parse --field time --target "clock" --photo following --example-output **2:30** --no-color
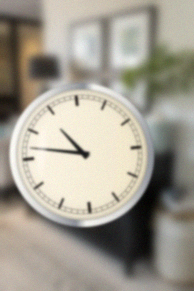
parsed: **10:47**
